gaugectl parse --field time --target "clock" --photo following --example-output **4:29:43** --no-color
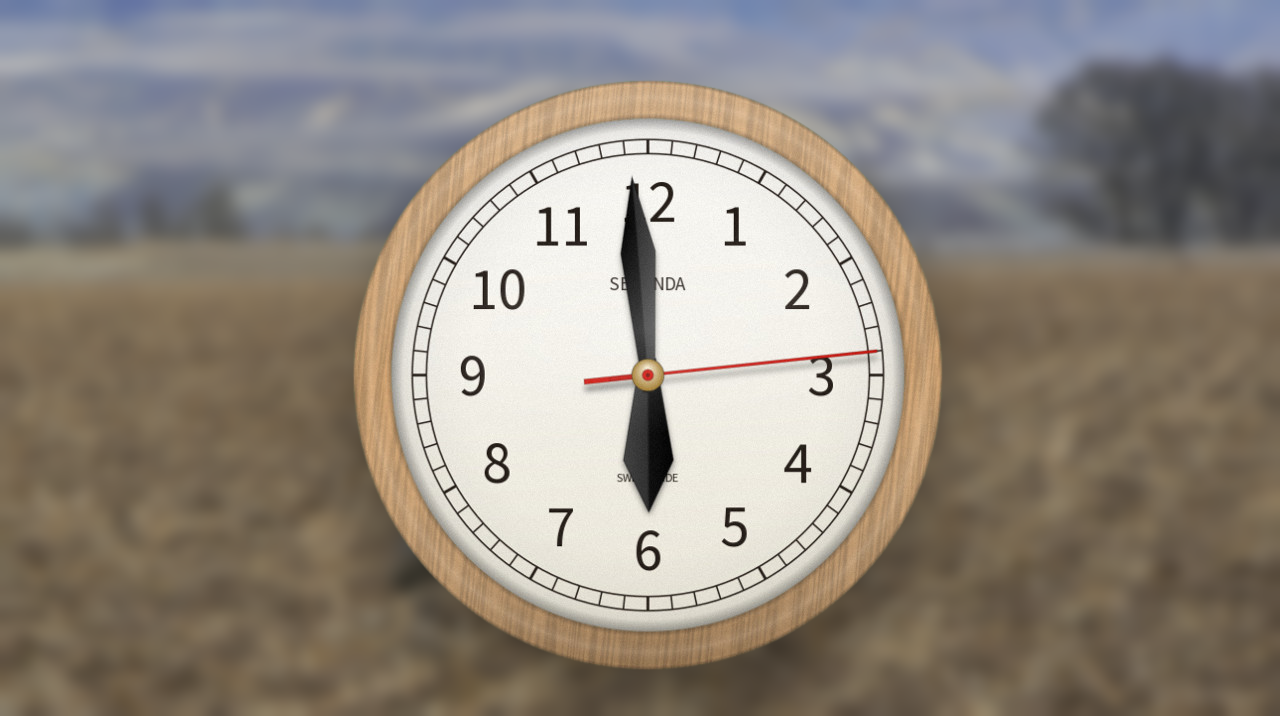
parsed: **5:59:14**
